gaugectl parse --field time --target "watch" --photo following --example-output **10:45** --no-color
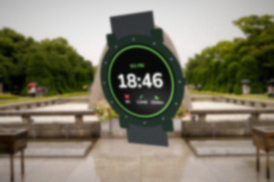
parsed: **18:46**
